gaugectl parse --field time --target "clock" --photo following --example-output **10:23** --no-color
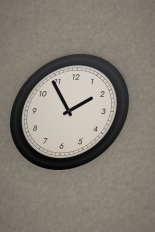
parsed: **1:54**
